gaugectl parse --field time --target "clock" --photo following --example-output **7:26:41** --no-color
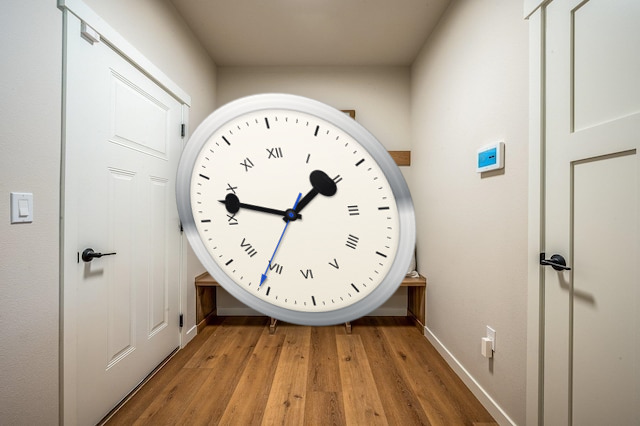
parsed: **1:47:36**
